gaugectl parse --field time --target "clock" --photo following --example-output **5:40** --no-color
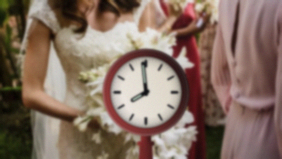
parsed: **7:59**
